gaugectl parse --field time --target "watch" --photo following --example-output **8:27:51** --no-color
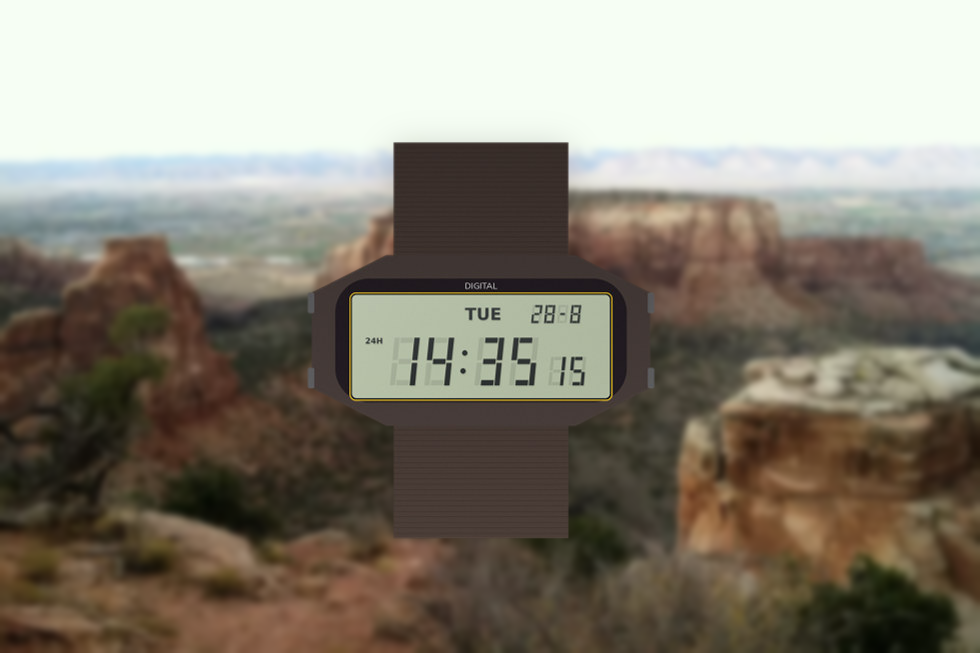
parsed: **14:35:15**
